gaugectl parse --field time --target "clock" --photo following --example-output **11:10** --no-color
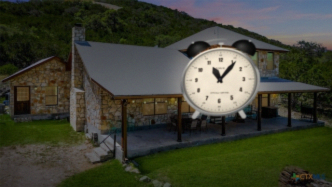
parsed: **11:06**
